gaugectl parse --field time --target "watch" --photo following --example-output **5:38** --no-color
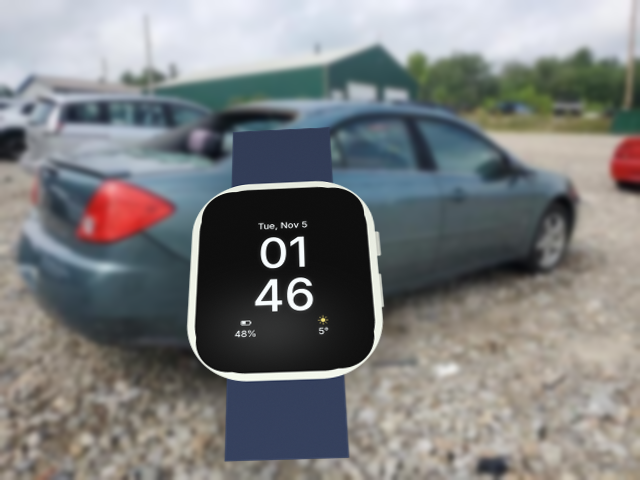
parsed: **1:46**
